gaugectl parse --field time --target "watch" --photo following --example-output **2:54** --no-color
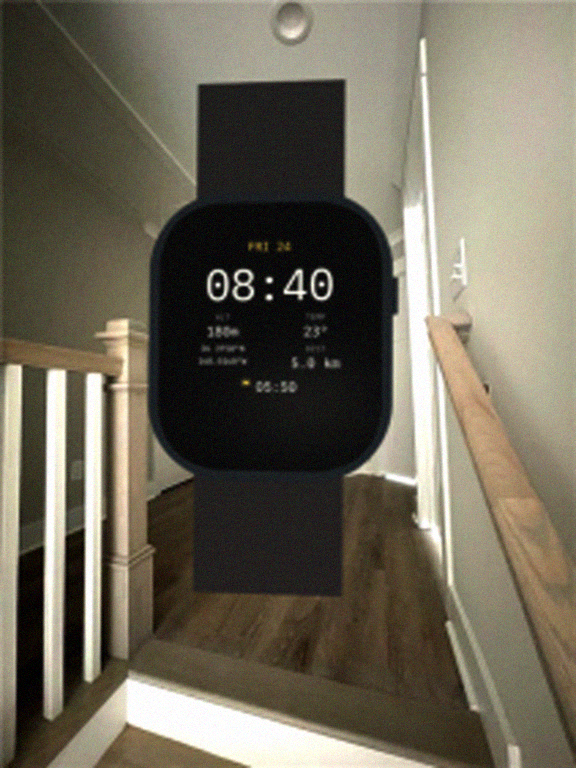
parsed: **8:40**
